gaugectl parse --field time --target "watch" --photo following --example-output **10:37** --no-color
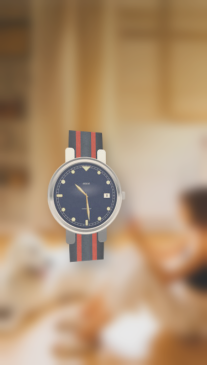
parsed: **10:29**
